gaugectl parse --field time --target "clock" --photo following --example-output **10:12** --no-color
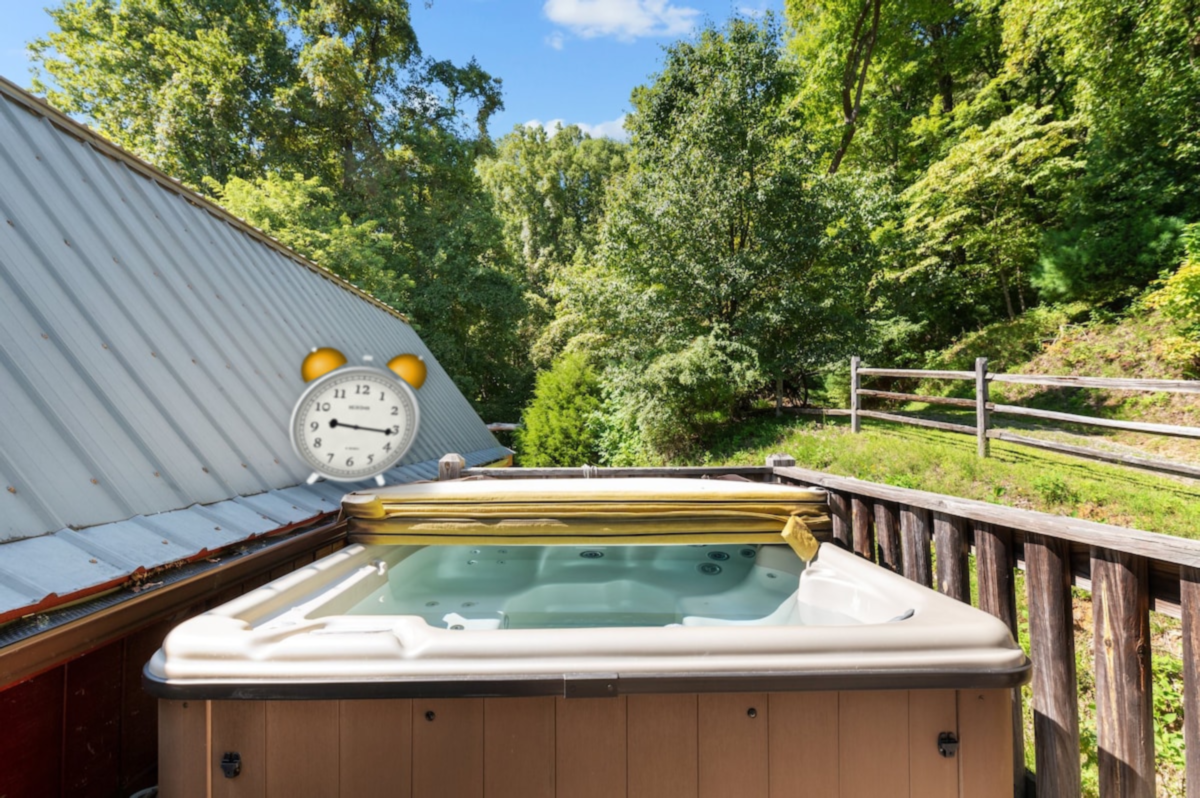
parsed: **9:16**
